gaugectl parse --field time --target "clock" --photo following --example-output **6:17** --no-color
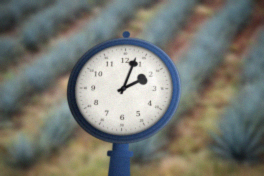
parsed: **2:03**
